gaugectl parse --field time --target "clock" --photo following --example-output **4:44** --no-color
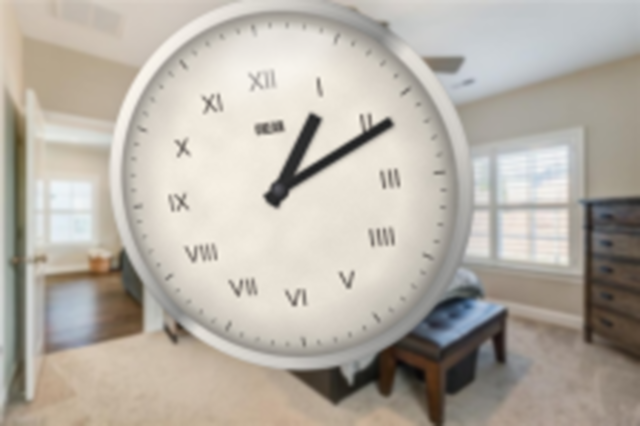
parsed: **1:11**
